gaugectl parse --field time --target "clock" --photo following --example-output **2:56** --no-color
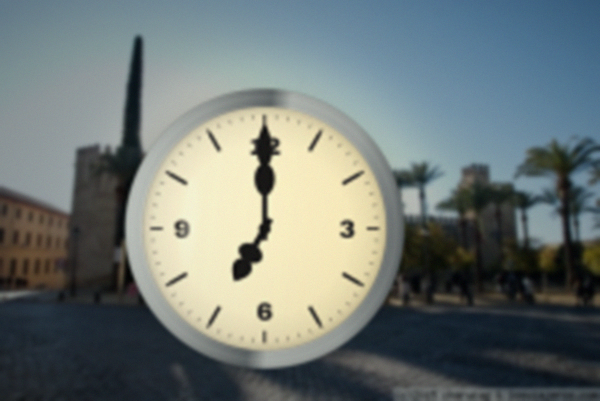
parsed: **7:00**
